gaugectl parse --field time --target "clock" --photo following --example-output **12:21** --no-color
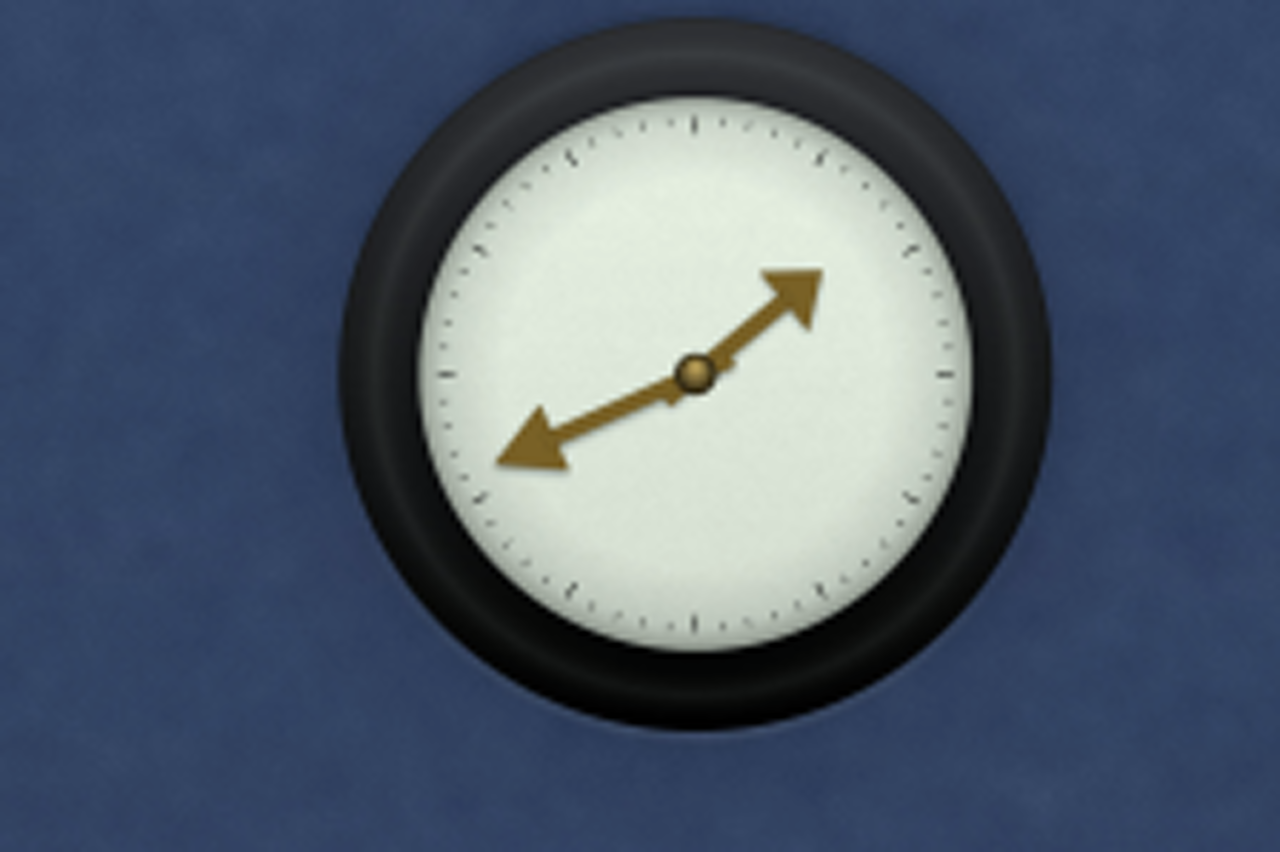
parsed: **1:41**
